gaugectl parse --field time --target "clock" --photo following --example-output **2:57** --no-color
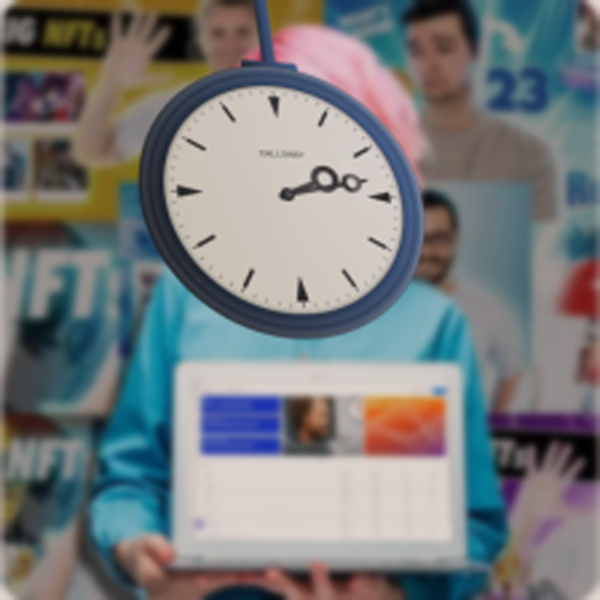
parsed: **2:13**
